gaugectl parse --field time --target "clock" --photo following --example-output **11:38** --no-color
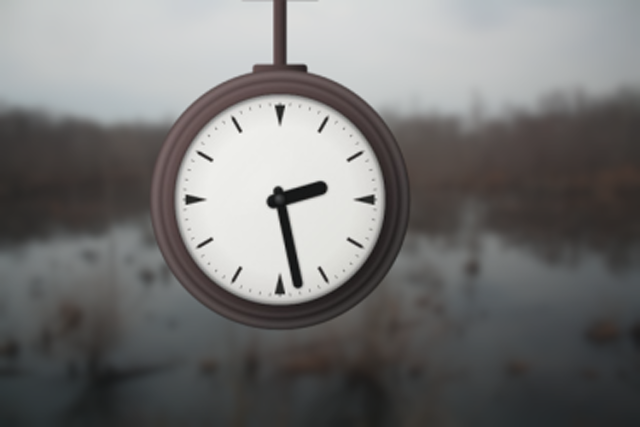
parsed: **2:28**
